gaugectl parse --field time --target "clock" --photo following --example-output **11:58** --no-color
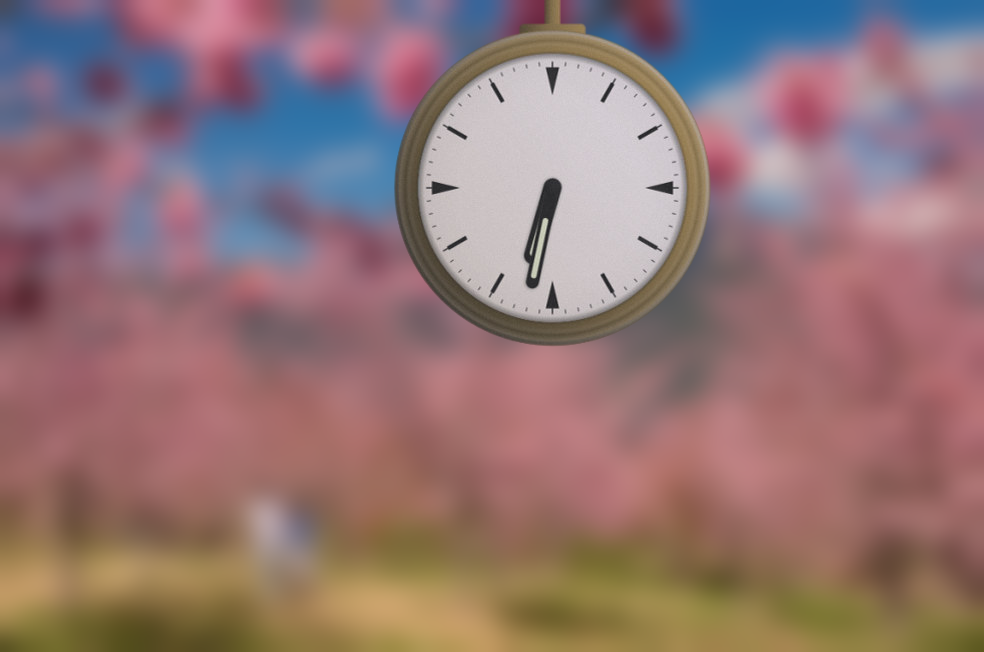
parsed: **6:32**
